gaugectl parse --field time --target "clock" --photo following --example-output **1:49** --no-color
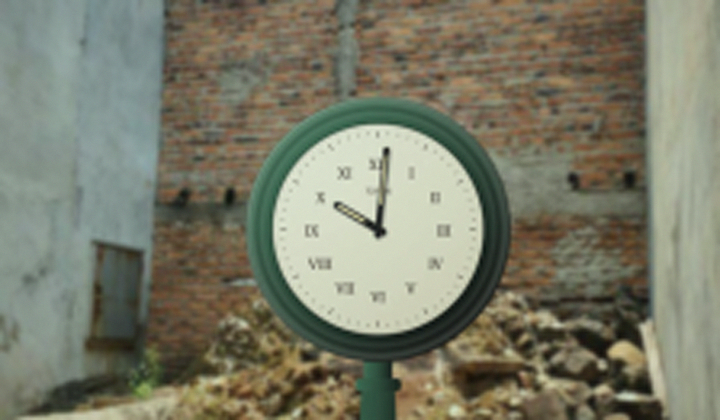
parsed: **10:01**
